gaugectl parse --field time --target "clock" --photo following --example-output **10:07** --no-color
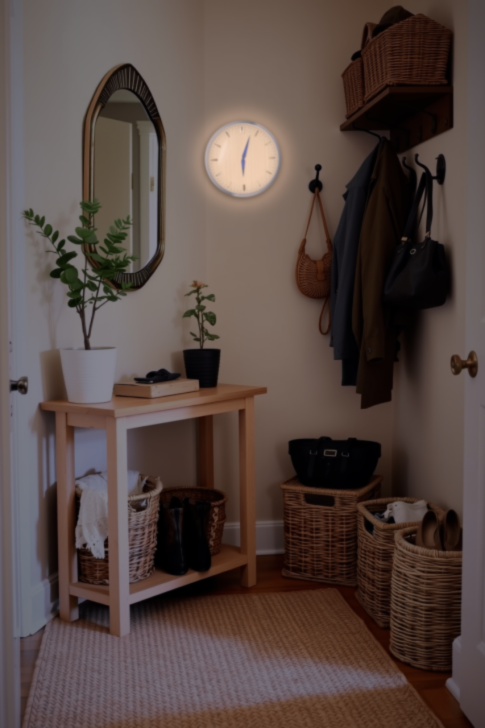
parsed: **6:03**
